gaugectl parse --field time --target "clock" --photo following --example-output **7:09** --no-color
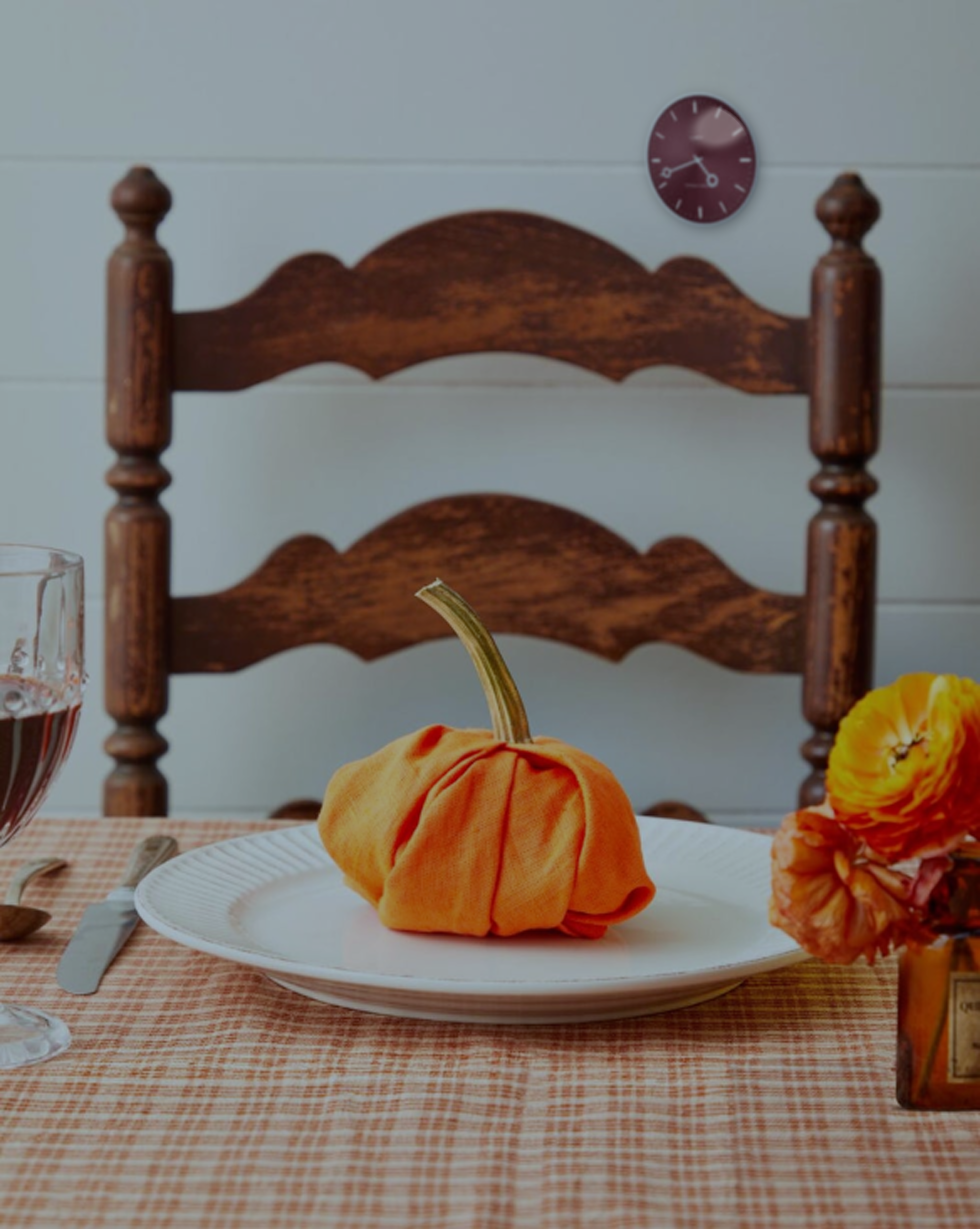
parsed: **4:42**
